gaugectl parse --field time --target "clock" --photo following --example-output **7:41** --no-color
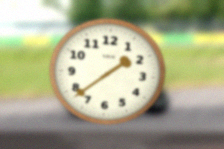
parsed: **1:38**
